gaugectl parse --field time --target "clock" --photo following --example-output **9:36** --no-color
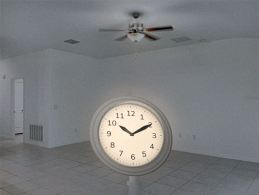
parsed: **10:10**
